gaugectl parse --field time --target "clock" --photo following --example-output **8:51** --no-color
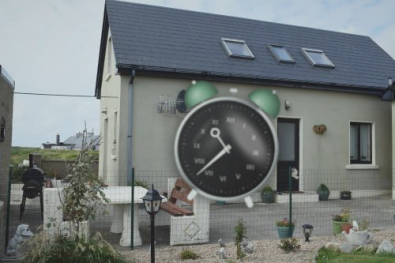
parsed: **10:37**
